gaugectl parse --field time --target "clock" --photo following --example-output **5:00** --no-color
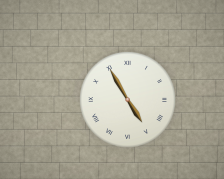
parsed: **4:55**
